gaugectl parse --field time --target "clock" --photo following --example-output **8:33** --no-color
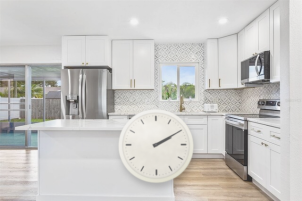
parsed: **2:10**
